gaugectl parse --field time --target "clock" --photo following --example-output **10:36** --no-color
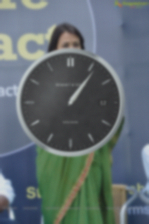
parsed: **1:06**
